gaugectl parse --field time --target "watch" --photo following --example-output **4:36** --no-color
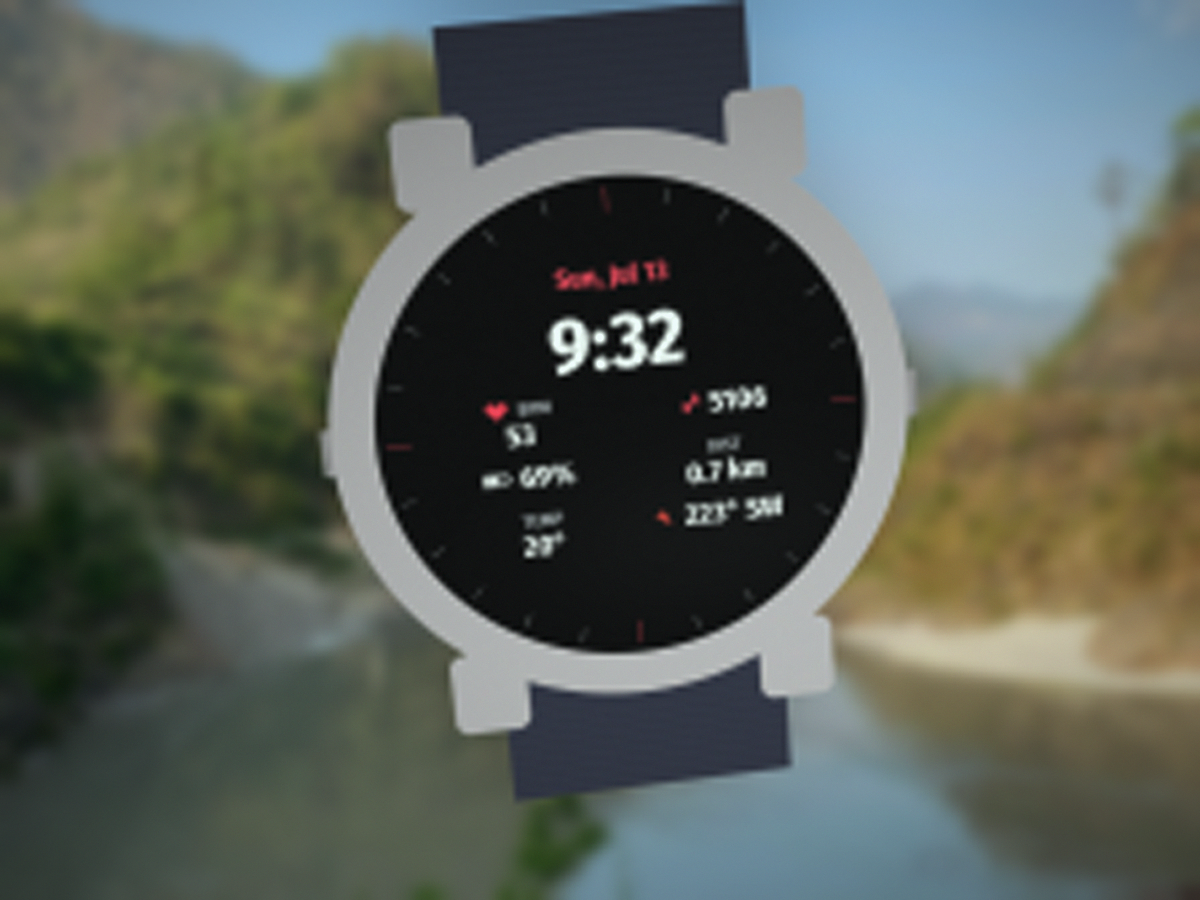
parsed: **9:32**
